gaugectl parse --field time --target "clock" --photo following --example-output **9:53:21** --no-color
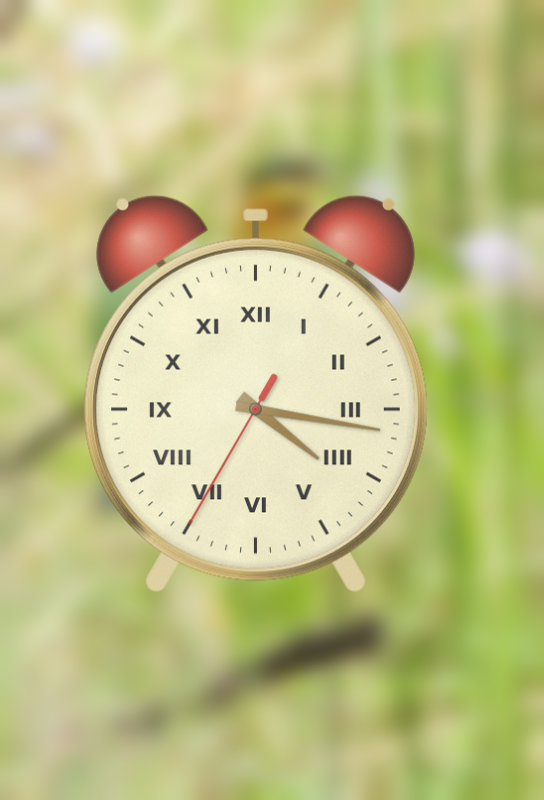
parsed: **4:16:35**
